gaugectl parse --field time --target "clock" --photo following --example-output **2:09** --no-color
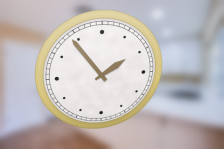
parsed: **1:54**
